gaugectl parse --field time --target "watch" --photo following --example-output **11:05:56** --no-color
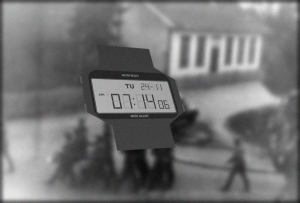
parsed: **7:14:06**
